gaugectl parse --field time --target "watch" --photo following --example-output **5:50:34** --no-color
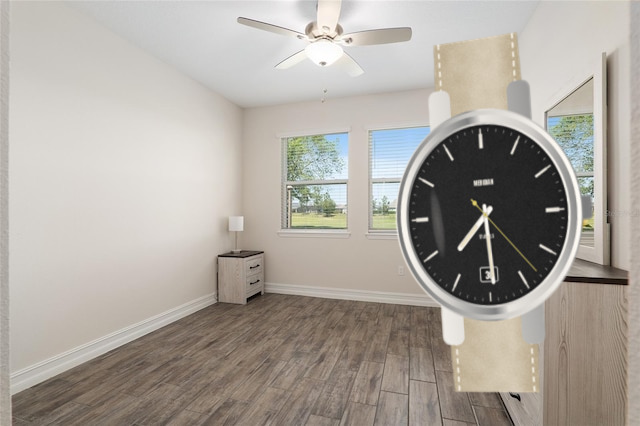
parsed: **7:29:23**
